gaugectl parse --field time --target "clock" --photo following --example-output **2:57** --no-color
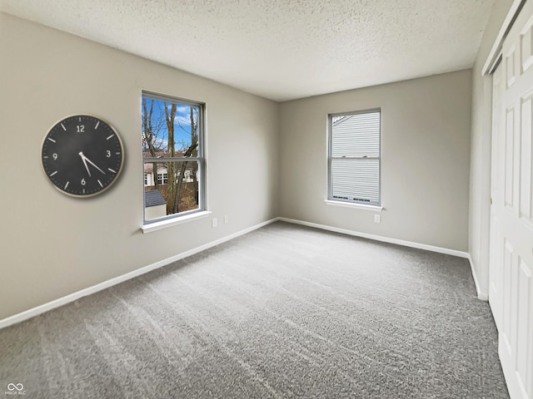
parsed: **5:22**
